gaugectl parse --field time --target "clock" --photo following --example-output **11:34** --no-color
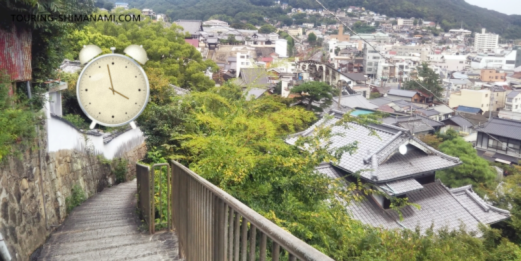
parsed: **3:58**
